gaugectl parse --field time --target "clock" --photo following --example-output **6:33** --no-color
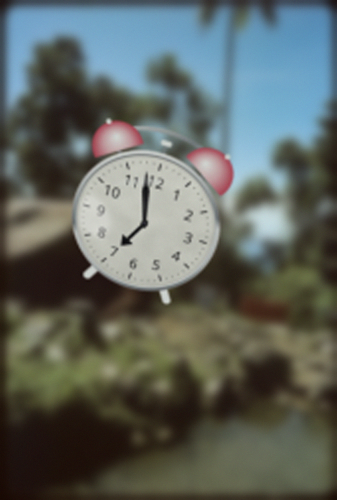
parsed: **6:58**
